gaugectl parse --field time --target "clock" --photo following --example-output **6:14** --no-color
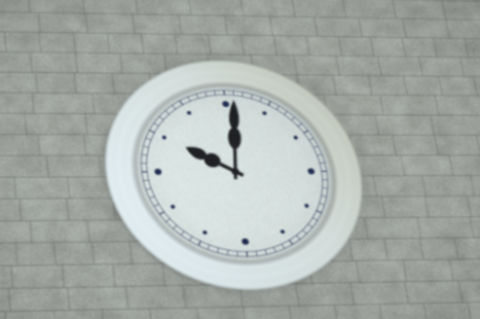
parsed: **10:01**
